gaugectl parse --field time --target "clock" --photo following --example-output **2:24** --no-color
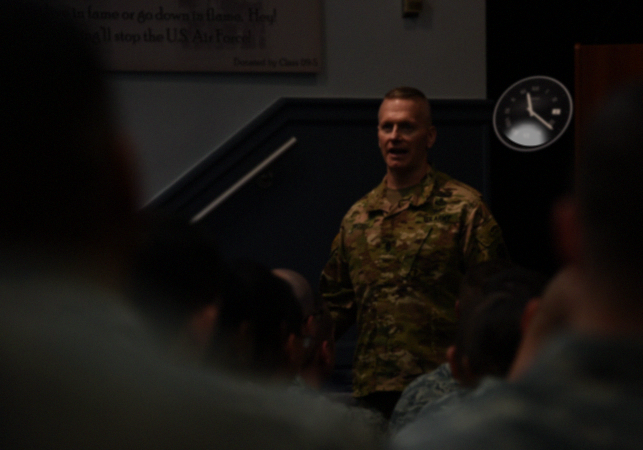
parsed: **11:21**
